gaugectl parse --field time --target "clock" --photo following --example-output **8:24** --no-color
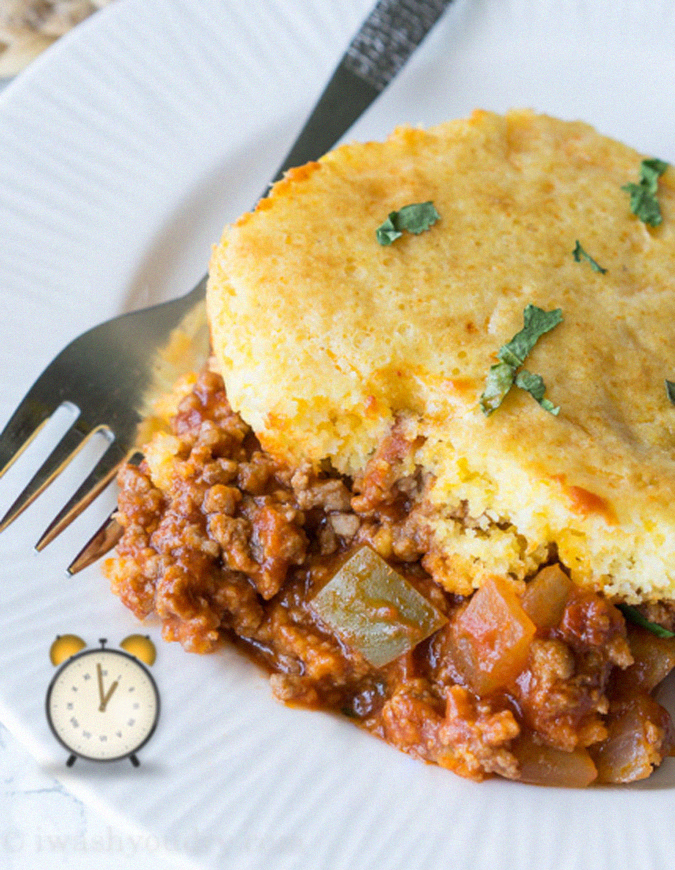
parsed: **12:59**
